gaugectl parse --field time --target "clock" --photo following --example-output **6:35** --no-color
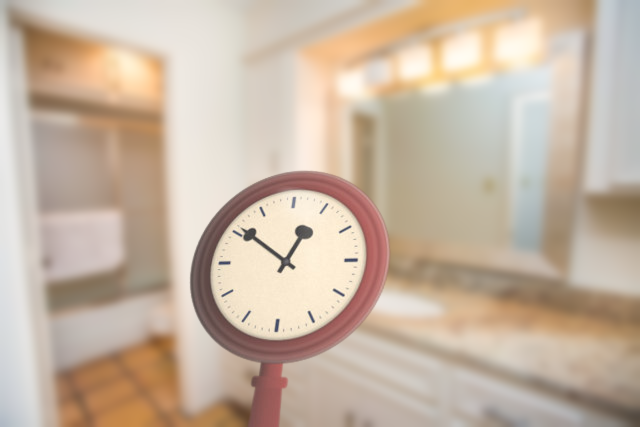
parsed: **12:51**
